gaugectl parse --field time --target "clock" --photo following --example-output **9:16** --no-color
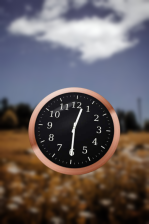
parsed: **12:30**
